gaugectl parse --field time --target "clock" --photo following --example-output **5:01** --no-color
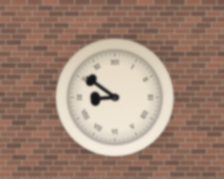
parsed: **8:51**
